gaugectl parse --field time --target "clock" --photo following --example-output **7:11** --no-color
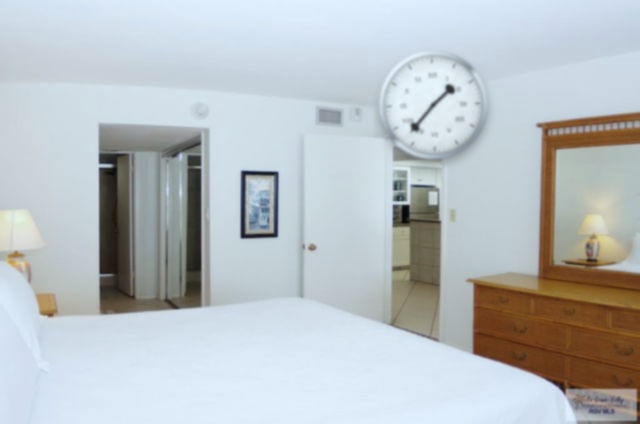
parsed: **1:37**
